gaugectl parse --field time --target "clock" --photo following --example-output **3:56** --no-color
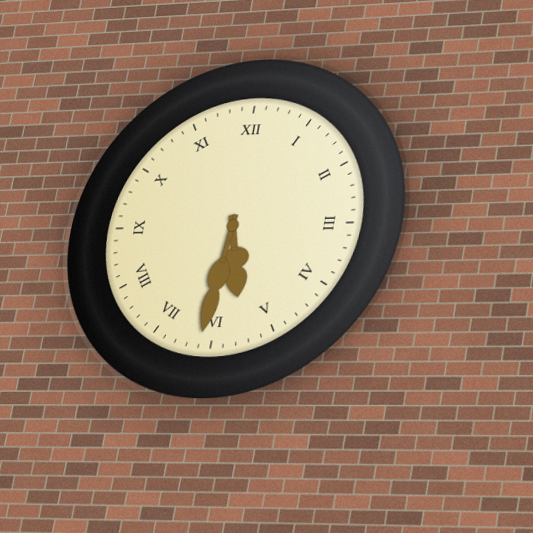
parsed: **5:31**
